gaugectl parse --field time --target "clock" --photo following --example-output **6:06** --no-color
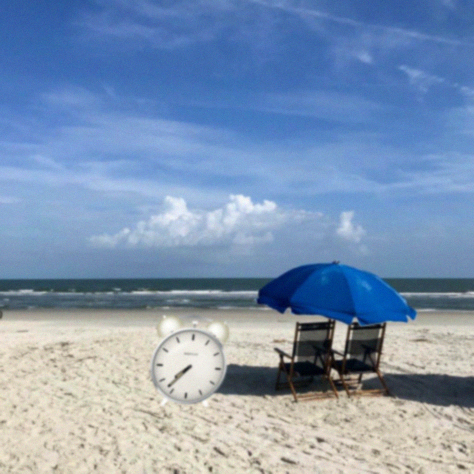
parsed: **7:37**
